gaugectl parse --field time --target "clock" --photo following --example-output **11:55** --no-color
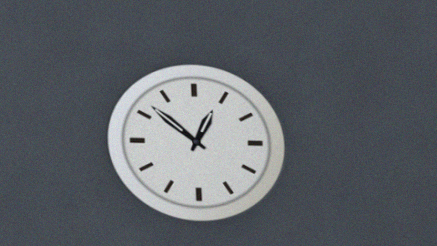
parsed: **12:52**
